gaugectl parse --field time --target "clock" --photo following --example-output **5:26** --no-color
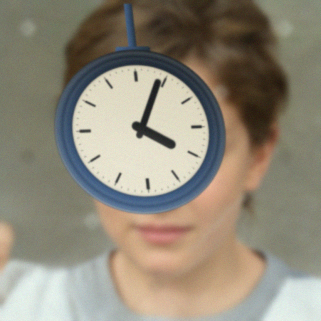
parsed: **4:04**
